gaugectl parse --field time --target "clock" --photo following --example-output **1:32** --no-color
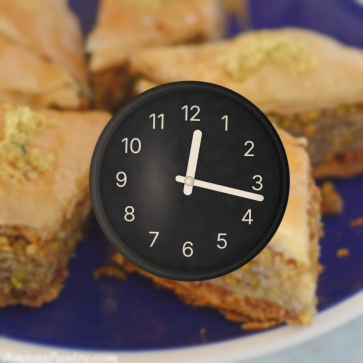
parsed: **12:17**
